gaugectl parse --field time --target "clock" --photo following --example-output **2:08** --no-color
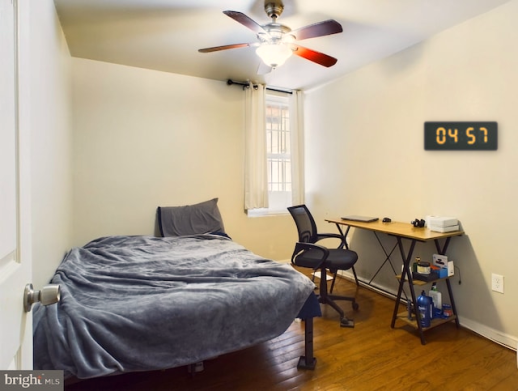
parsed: **4:57**
